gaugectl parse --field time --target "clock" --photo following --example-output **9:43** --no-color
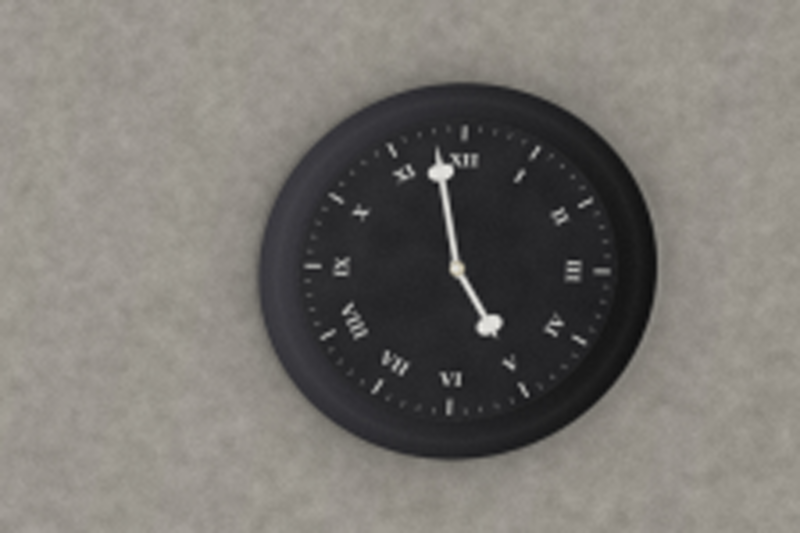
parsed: **4:58**
